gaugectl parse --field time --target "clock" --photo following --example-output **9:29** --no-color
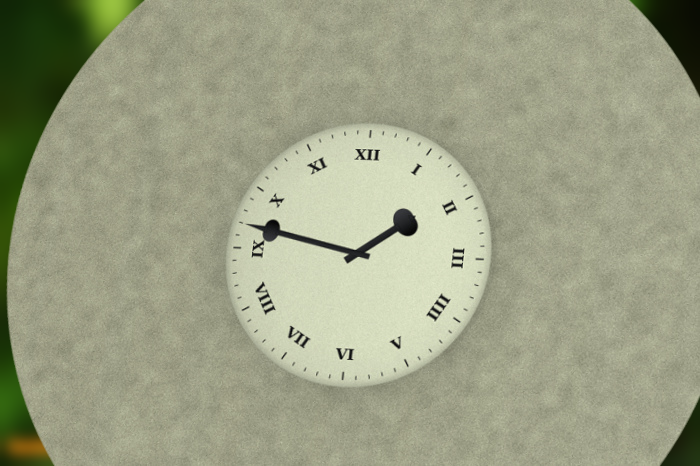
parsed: **1:47**
